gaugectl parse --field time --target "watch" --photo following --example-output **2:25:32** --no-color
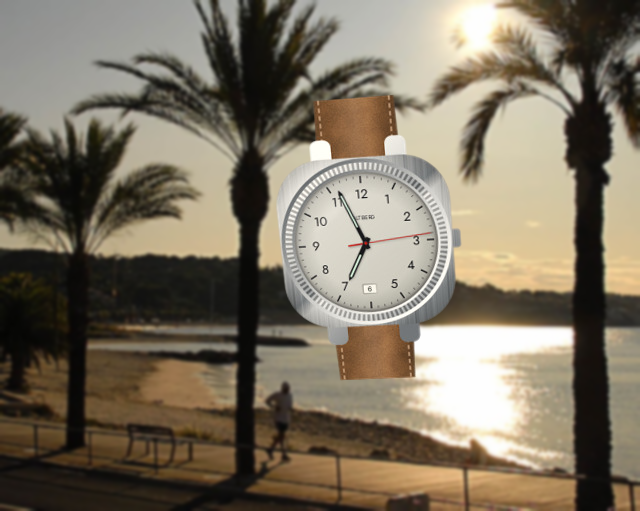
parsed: **6:56:14**
